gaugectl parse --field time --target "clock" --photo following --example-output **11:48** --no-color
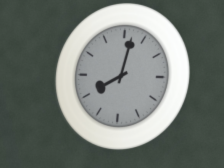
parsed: **8:02**
